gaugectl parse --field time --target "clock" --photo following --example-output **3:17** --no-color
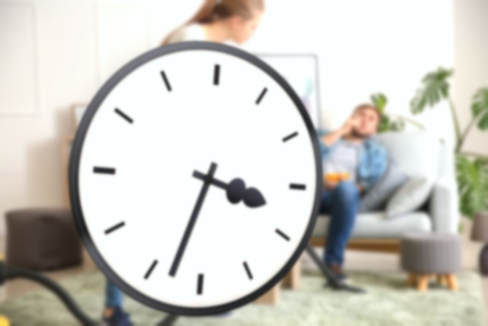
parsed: **3:33**
